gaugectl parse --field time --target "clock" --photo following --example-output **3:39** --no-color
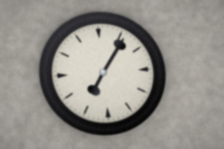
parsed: **7:06**
